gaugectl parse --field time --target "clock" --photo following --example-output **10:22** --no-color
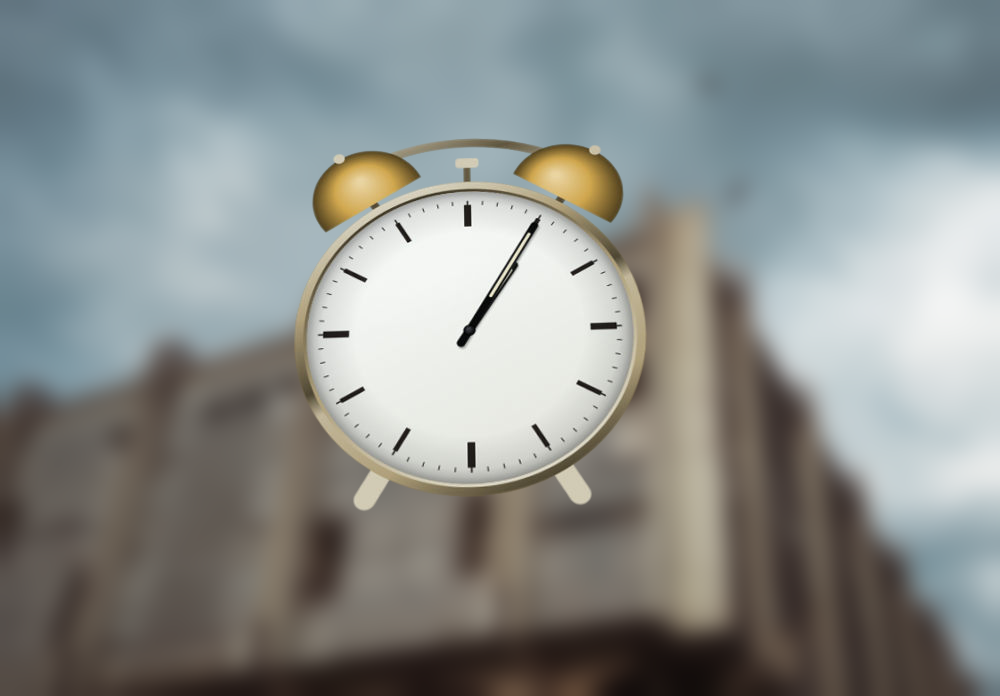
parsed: **1:05**
